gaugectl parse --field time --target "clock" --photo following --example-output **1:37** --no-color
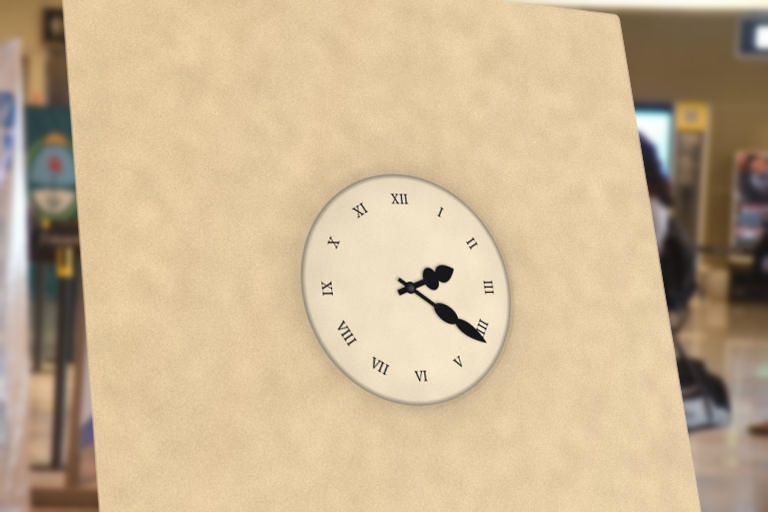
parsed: **2:21**
